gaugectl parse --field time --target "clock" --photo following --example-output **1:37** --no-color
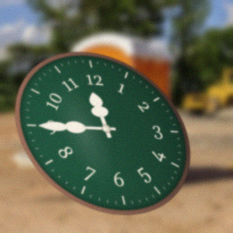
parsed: **11:45**
